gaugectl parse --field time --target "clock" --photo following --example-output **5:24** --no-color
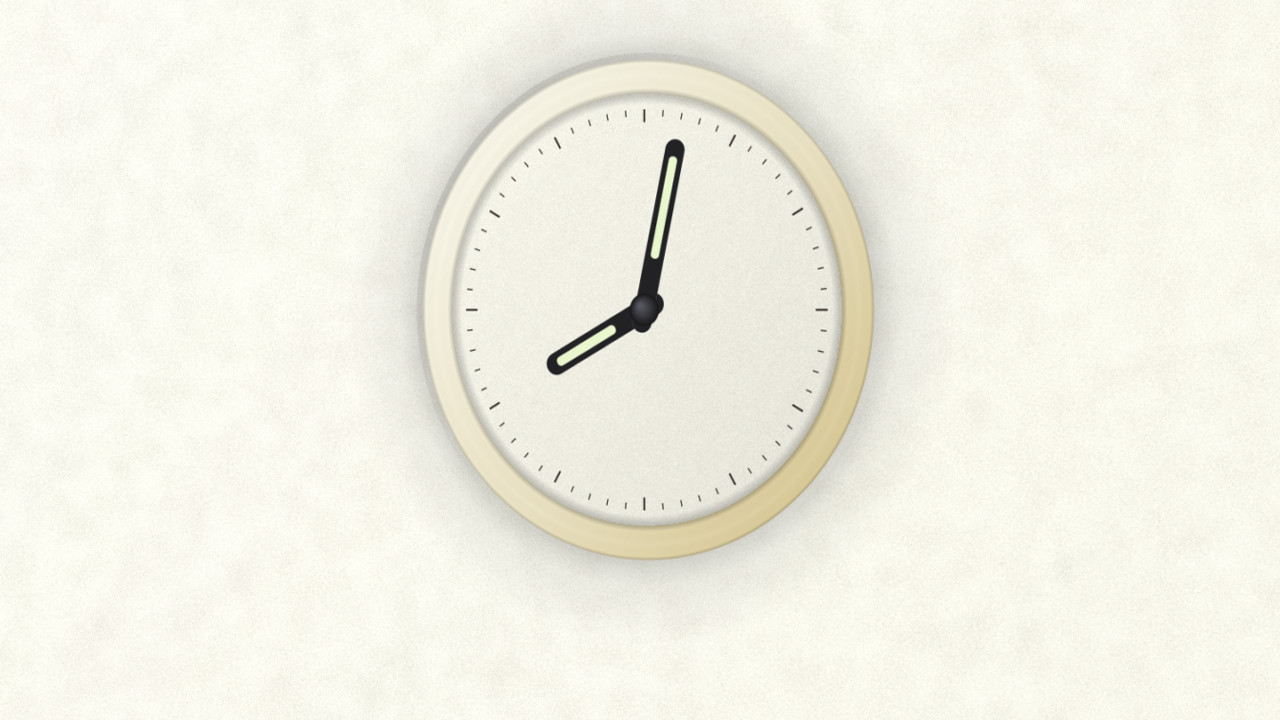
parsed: **8:02**
